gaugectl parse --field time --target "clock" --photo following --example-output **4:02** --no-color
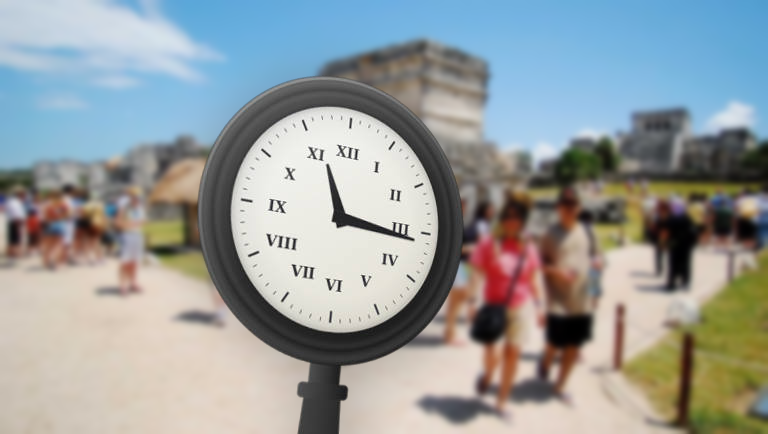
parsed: **11:16**
